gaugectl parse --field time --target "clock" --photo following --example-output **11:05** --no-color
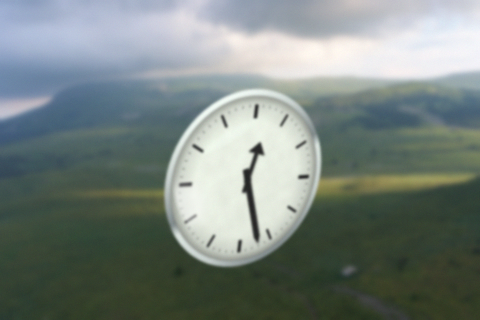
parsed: **12:27**
